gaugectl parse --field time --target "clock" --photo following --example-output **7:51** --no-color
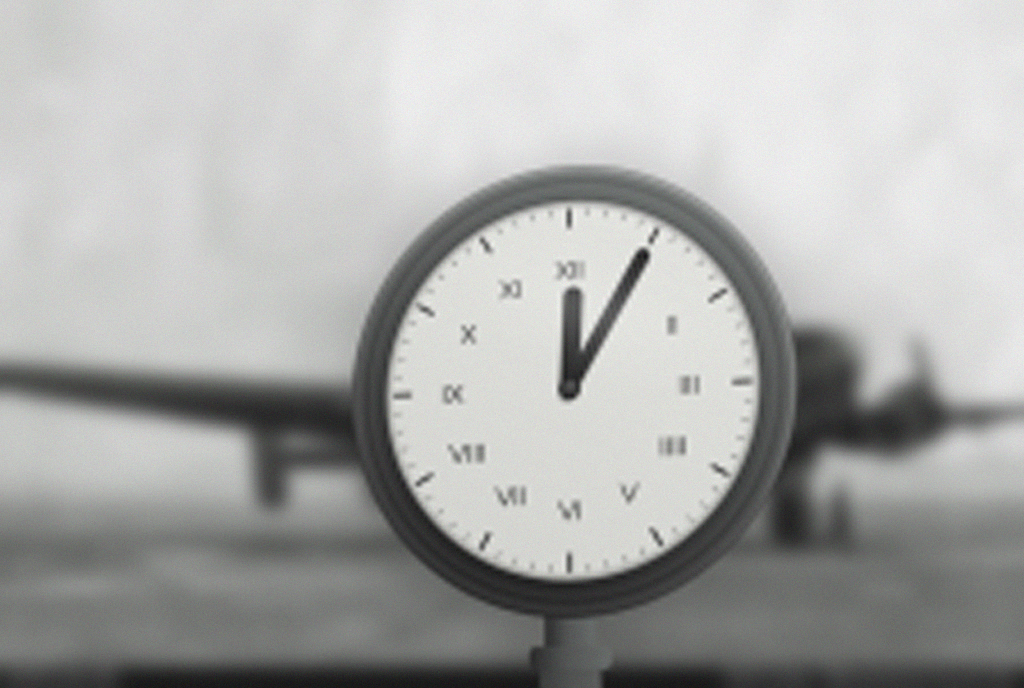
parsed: **12:05**
